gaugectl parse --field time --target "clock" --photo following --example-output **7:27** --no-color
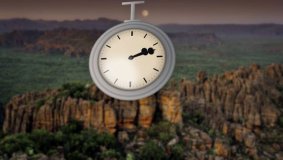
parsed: **2:12**
